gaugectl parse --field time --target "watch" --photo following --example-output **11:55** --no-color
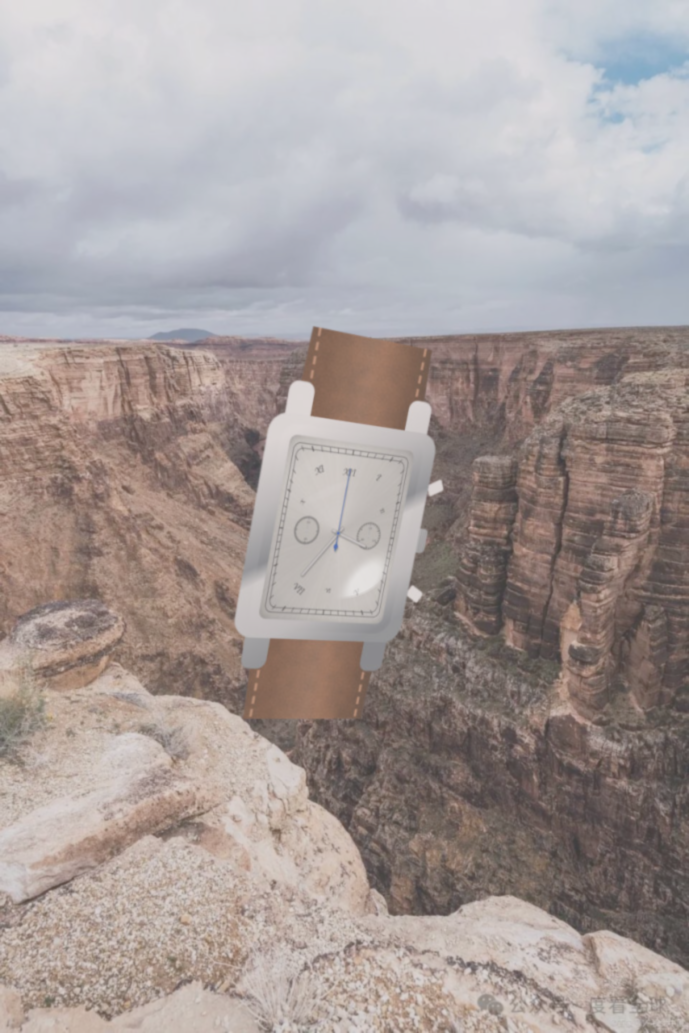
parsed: **3:36**
